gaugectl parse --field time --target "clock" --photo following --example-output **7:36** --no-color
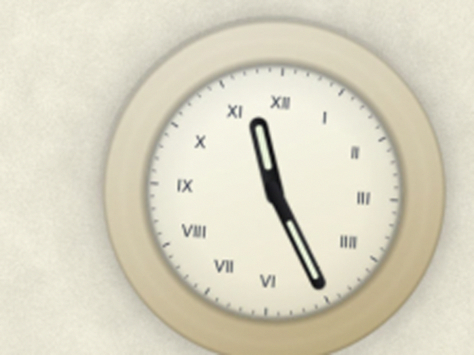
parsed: **11:25**
